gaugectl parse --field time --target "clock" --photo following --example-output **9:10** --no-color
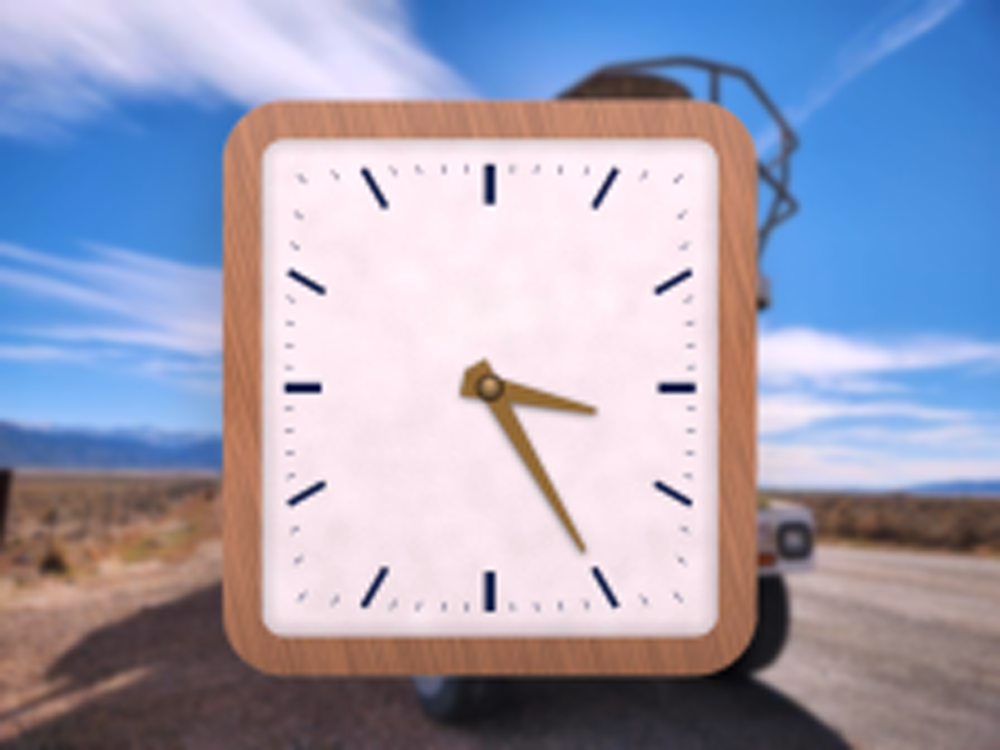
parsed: **3:25**
